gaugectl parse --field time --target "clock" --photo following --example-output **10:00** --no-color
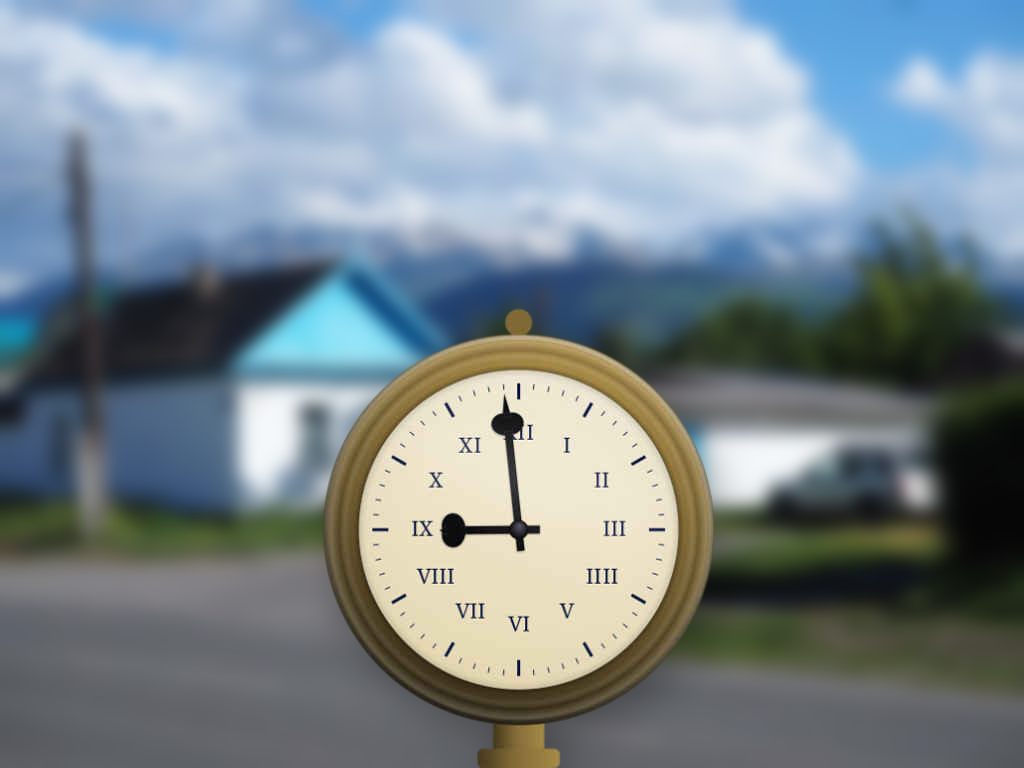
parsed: **8:59**
